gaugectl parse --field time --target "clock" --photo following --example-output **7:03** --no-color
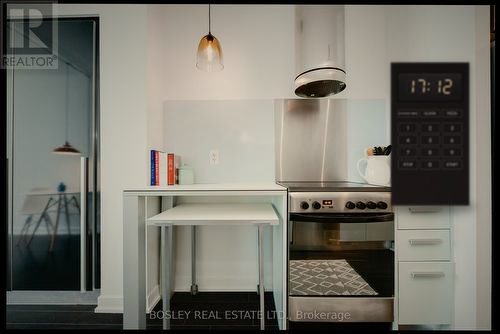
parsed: **17:12**
